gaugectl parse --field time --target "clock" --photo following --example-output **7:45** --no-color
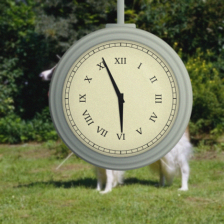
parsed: **5:56**
